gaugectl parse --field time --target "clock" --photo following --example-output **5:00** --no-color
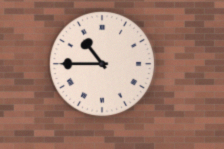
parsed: **10:45**
